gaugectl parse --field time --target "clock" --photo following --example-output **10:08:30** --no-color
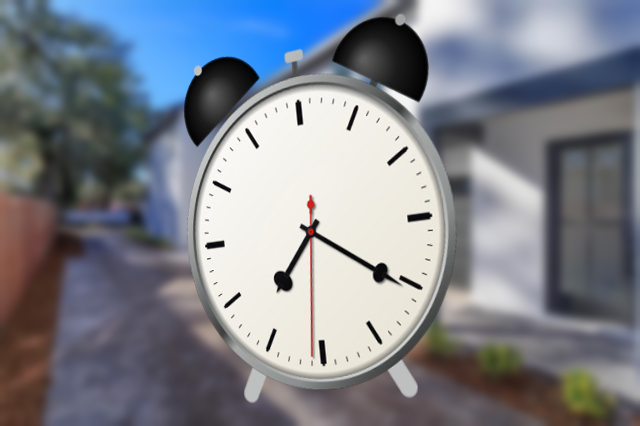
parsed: **7:20:31**
